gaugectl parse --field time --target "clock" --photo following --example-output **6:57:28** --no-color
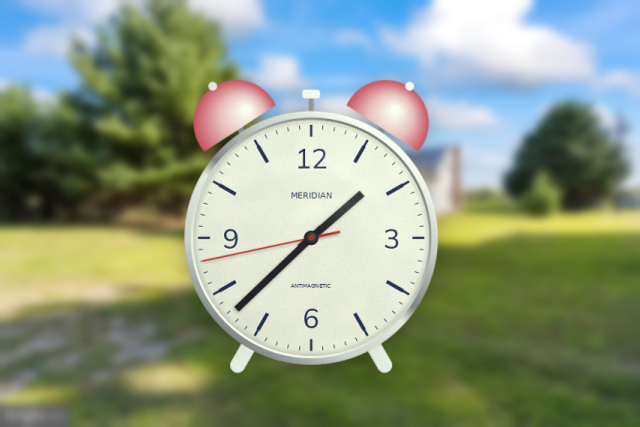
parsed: **1:37:43**
